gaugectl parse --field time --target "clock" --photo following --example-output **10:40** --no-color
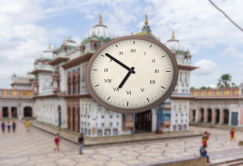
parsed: **6:51**
